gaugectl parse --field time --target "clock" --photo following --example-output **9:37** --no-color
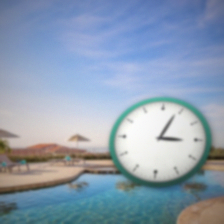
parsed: **3:04**
